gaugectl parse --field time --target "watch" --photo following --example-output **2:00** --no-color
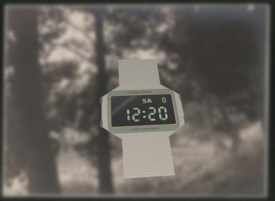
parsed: **12:20**
